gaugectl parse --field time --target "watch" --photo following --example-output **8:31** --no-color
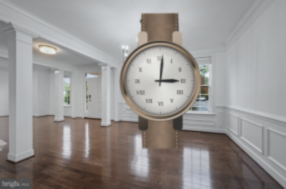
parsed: **3:01**
